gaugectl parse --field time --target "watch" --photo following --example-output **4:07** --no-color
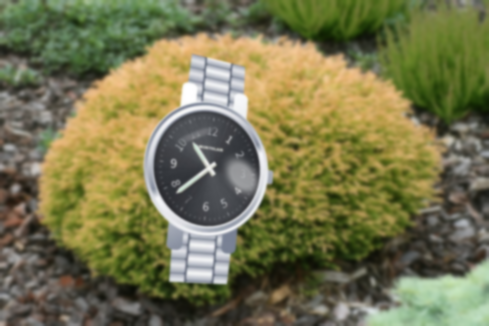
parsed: **10:38**
